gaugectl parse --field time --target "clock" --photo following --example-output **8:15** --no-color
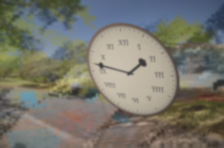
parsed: **1:47**
